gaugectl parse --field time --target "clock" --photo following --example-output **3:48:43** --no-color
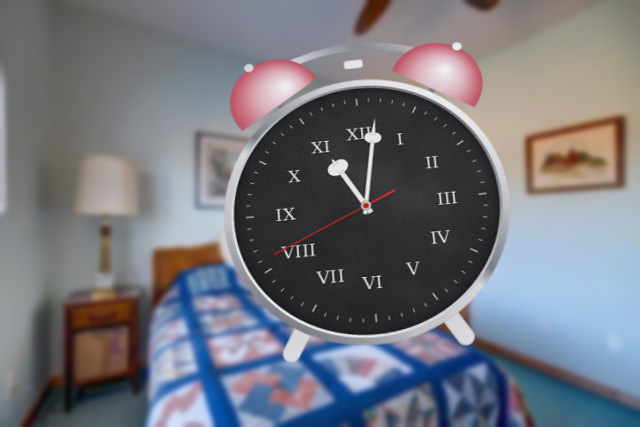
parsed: **11:01:41**
